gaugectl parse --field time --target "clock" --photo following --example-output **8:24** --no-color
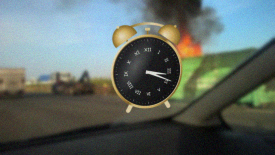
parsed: **3:19**
